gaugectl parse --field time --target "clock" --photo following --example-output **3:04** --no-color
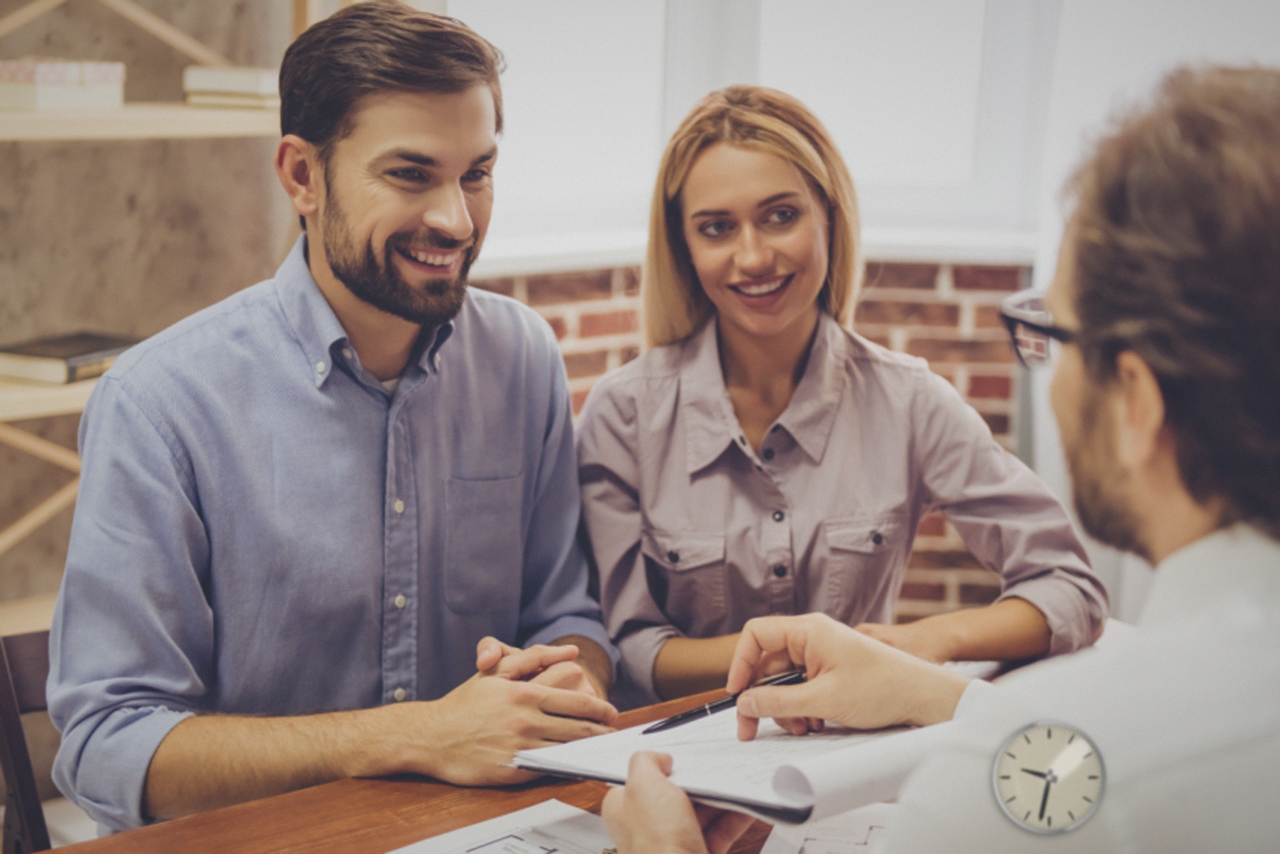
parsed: **9:32**
